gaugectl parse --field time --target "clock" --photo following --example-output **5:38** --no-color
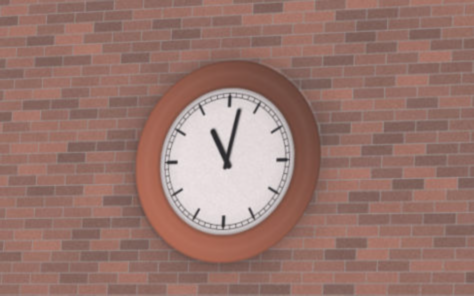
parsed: **11:02**
